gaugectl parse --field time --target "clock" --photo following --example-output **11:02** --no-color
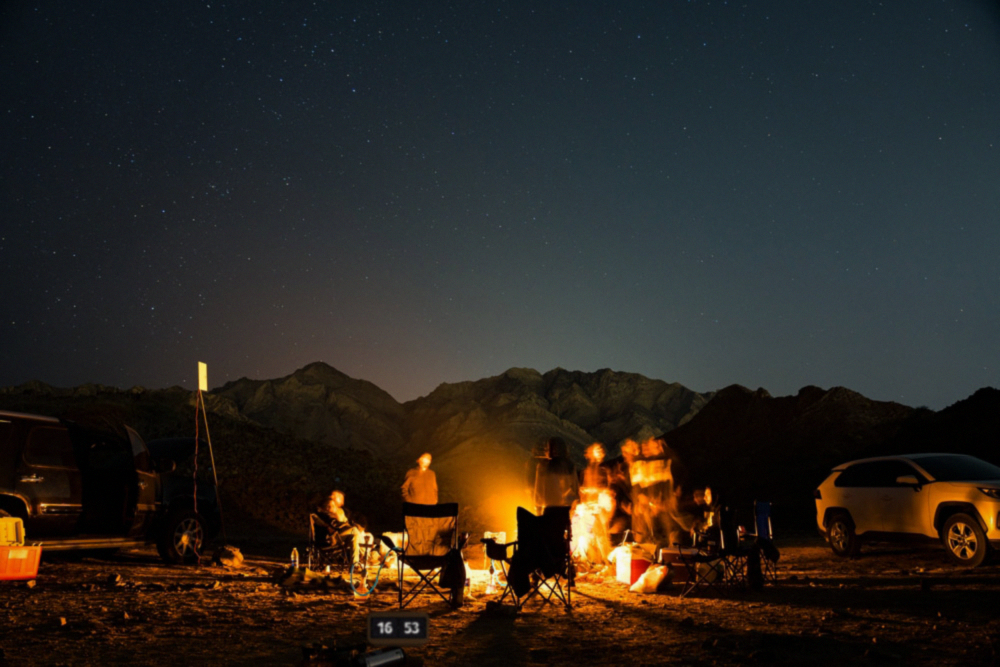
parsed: **16:53**
